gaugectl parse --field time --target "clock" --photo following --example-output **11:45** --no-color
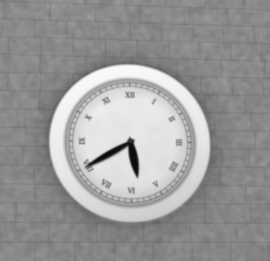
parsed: **5:40**
